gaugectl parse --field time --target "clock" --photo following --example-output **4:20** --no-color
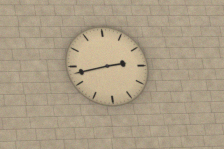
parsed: **2:43**
